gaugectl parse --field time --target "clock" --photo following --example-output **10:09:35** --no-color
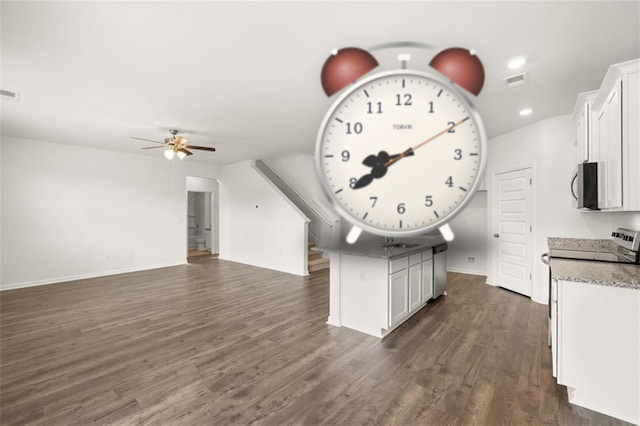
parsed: **8:39:10**
